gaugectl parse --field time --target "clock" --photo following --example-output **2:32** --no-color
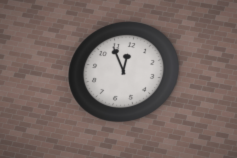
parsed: **11:54**
